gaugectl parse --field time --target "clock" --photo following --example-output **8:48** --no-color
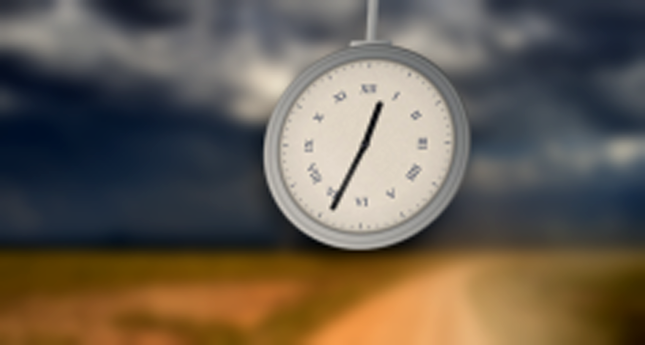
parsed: **12:34**
